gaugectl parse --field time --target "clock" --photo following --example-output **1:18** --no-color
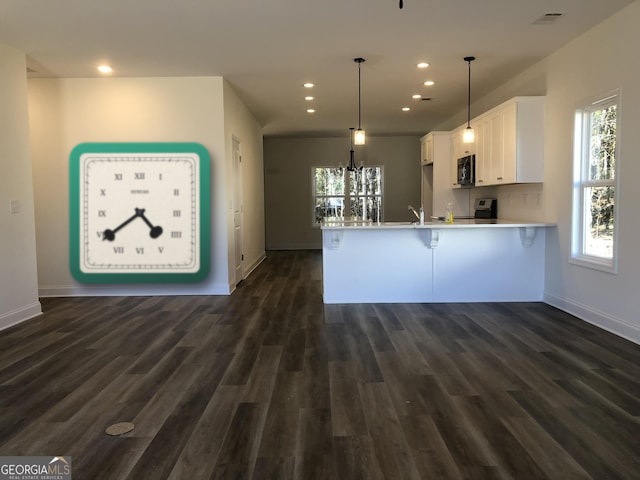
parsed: **4:39**
